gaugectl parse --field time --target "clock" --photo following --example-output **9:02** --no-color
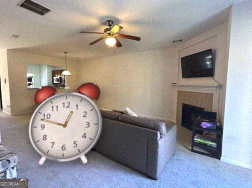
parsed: **12:48**
